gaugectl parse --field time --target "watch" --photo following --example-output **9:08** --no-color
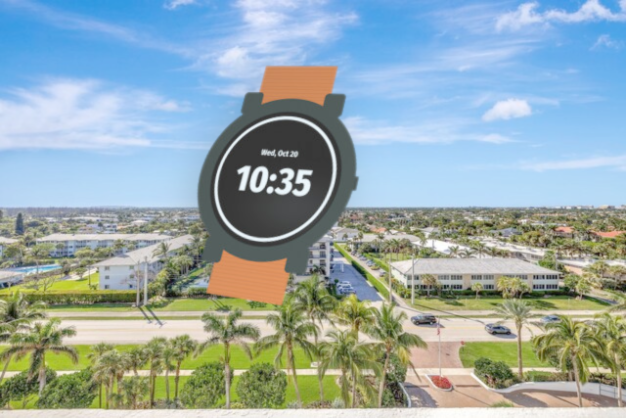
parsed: **10:35**
